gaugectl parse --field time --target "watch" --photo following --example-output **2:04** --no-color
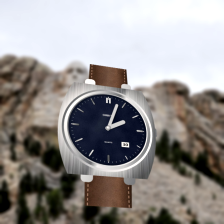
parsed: **2:03**
